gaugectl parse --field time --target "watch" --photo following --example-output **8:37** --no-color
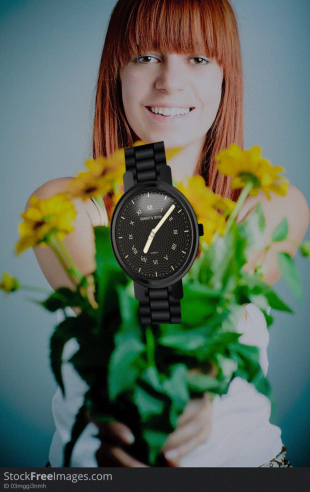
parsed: **7:08**
